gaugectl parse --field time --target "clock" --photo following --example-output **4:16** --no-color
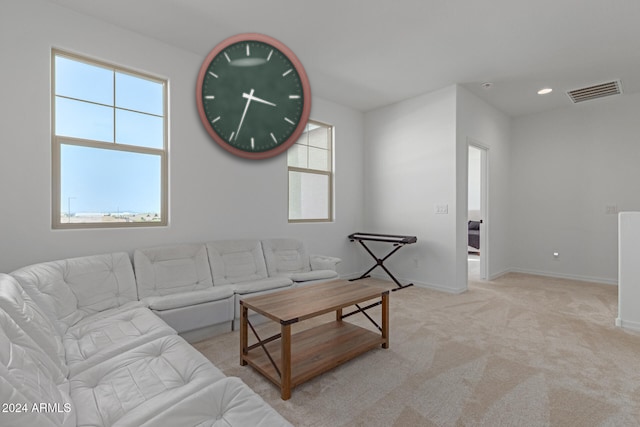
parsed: **3:34**
